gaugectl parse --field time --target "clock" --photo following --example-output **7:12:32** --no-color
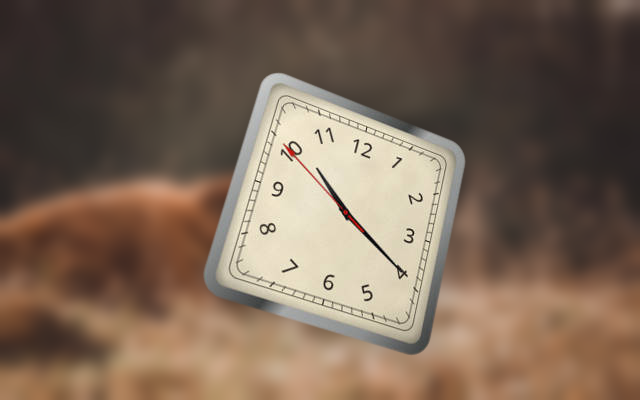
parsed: **10:19:50**
